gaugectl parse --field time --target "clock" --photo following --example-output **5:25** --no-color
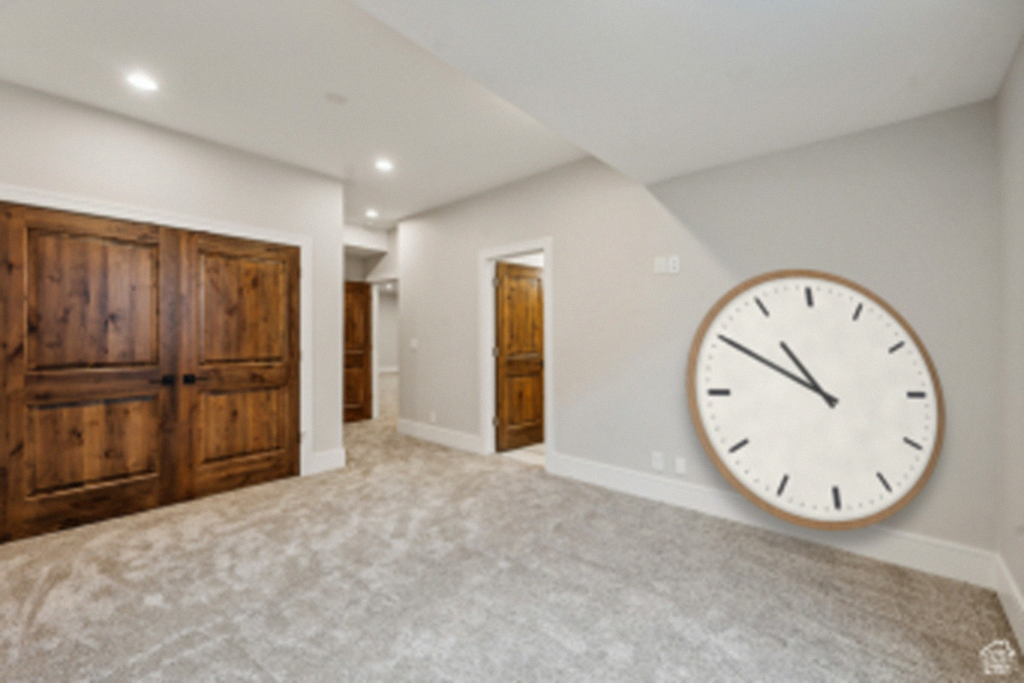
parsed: **10:50**
